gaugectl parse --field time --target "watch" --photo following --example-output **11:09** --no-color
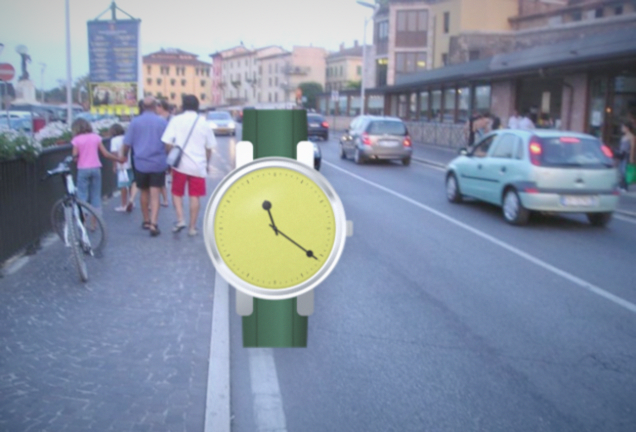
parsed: **11:21**
